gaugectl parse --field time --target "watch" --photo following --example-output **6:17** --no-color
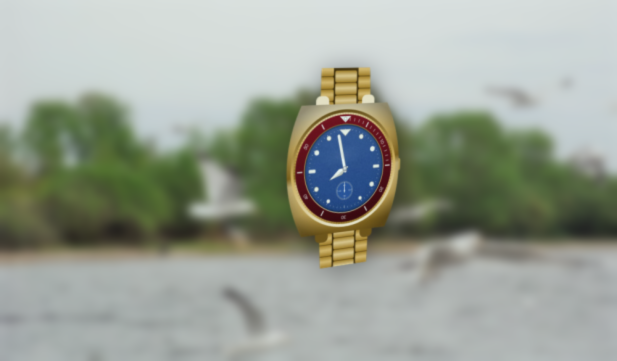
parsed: **7:58**
